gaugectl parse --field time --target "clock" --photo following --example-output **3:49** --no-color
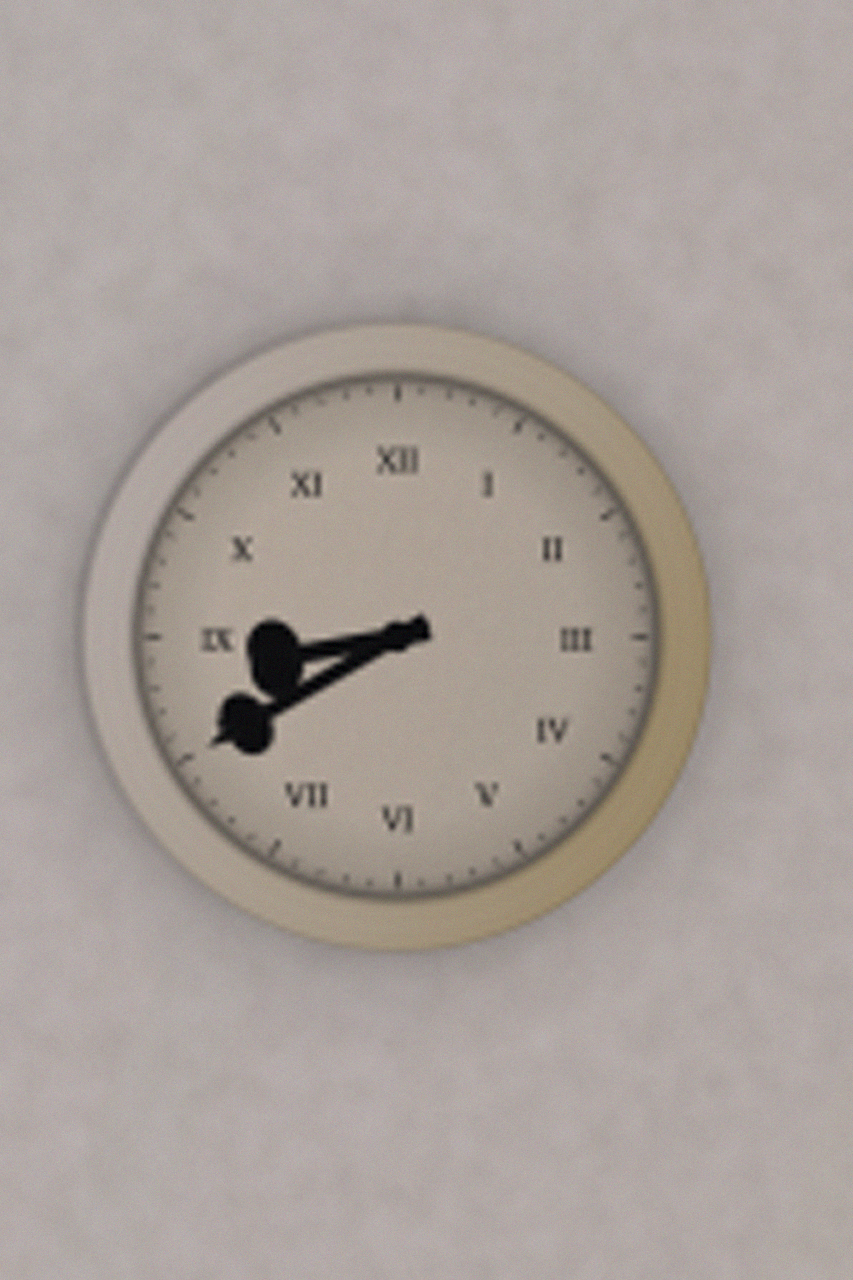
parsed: **8:40**
